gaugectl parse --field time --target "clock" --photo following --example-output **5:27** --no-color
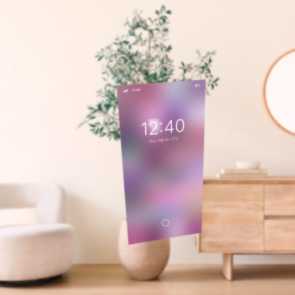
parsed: **12:40**
